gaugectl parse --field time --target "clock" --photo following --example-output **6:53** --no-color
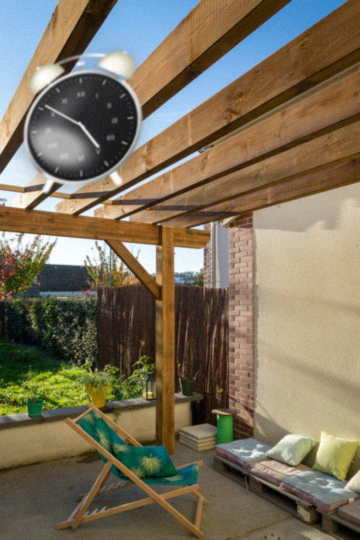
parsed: **4:51**
